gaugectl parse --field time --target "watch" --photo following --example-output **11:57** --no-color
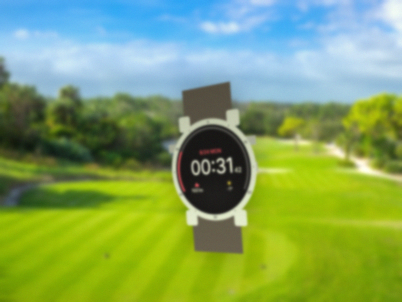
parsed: **0:31**
